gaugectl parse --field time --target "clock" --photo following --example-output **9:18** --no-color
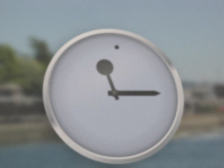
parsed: **11:14**
